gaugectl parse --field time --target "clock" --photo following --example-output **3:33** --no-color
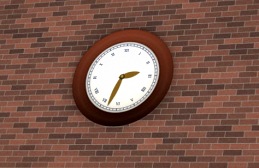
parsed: **2:33**
